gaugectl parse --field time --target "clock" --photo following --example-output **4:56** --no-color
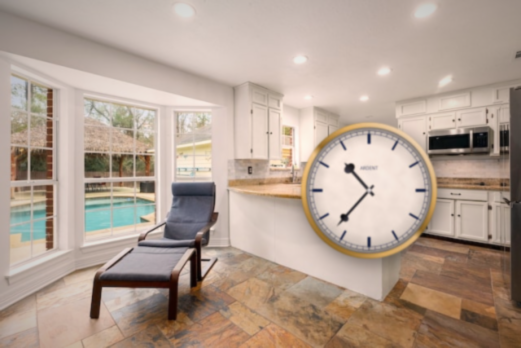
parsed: **10:37**
